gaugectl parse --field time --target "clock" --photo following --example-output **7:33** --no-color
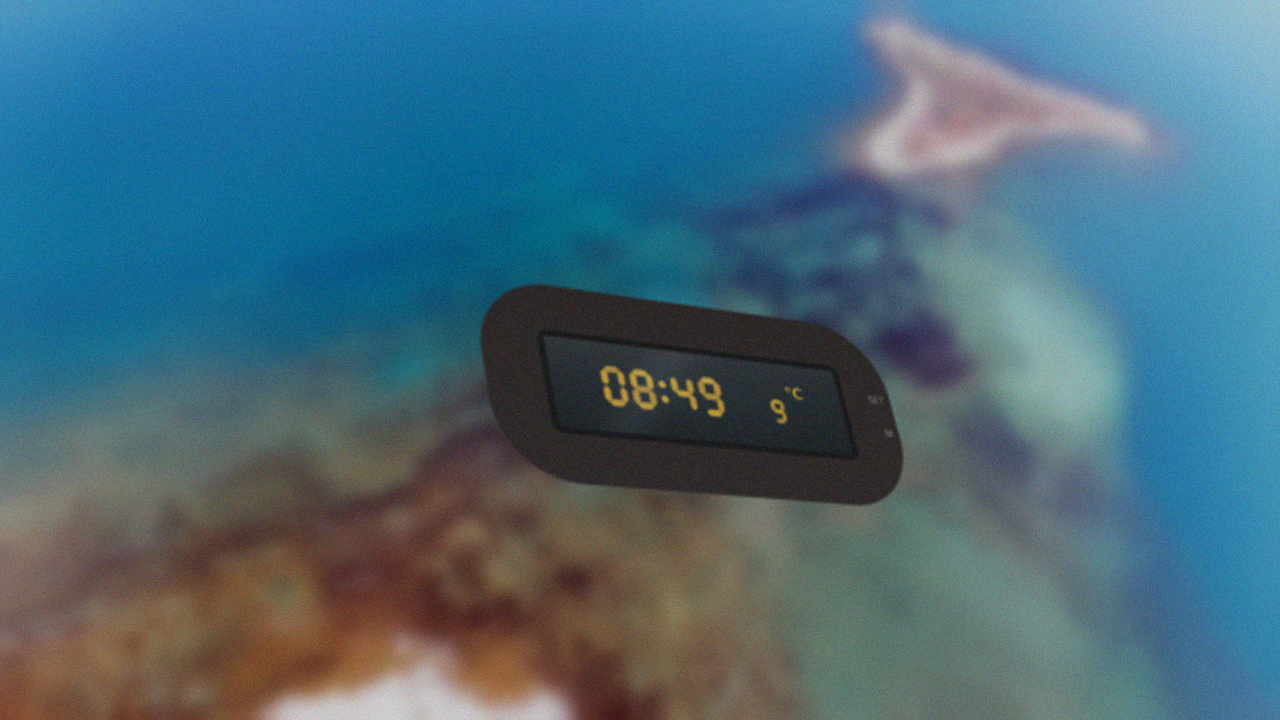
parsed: **8:49**
